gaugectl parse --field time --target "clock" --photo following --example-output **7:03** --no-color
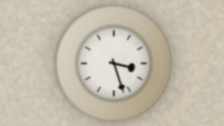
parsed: **3:27**
